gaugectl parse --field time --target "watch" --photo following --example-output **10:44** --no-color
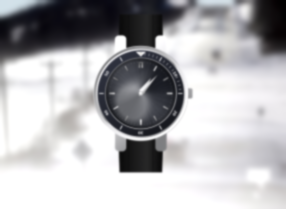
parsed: **1:07**
